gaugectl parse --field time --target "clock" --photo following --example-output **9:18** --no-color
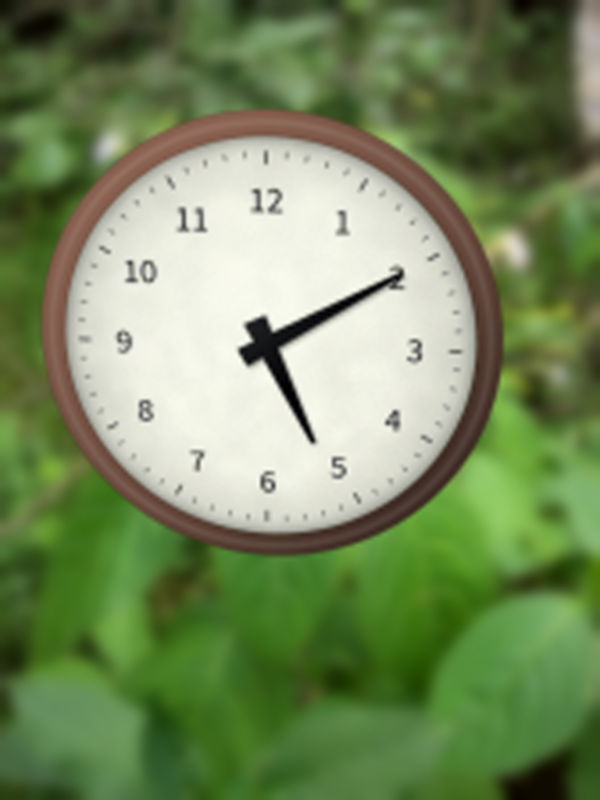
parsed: **5:10**
